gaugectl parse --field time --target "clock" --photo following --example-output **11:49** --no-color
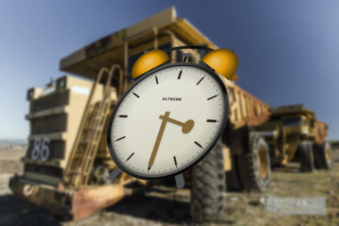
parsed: **3:30**
